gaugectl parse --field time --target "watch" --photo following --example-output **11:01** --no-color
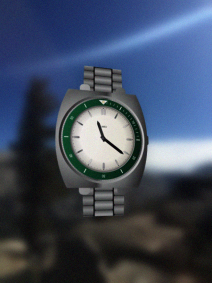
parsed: **11:21**
